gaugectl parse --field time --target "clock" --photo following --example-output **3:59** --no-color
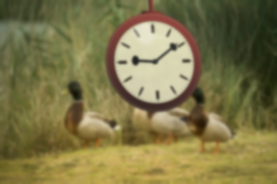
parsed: **9:09**
